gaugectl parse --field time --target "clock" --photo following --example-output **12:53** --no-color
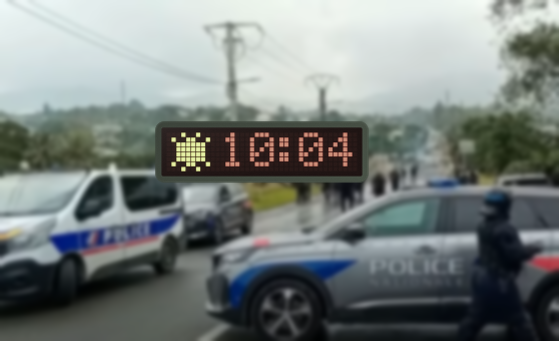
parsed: **10:04**
